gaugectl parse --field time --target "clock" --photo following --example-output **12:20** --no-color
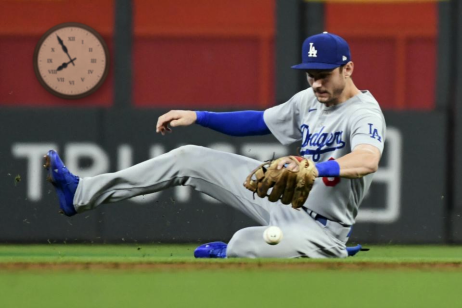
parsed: **7:55**
